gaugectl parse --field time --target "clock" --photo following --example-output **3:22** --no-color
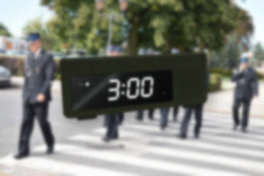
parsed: **3:00**
